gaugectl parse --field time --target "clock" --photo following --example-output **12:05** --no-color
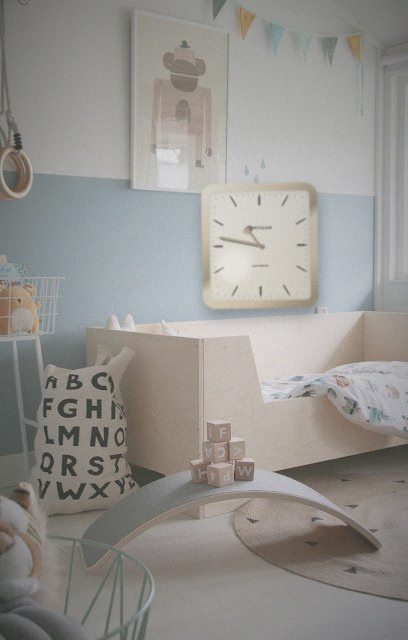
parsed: **10:47**
